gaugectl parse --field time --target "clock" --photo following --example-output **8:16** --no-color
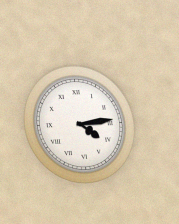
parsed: **4:14**
